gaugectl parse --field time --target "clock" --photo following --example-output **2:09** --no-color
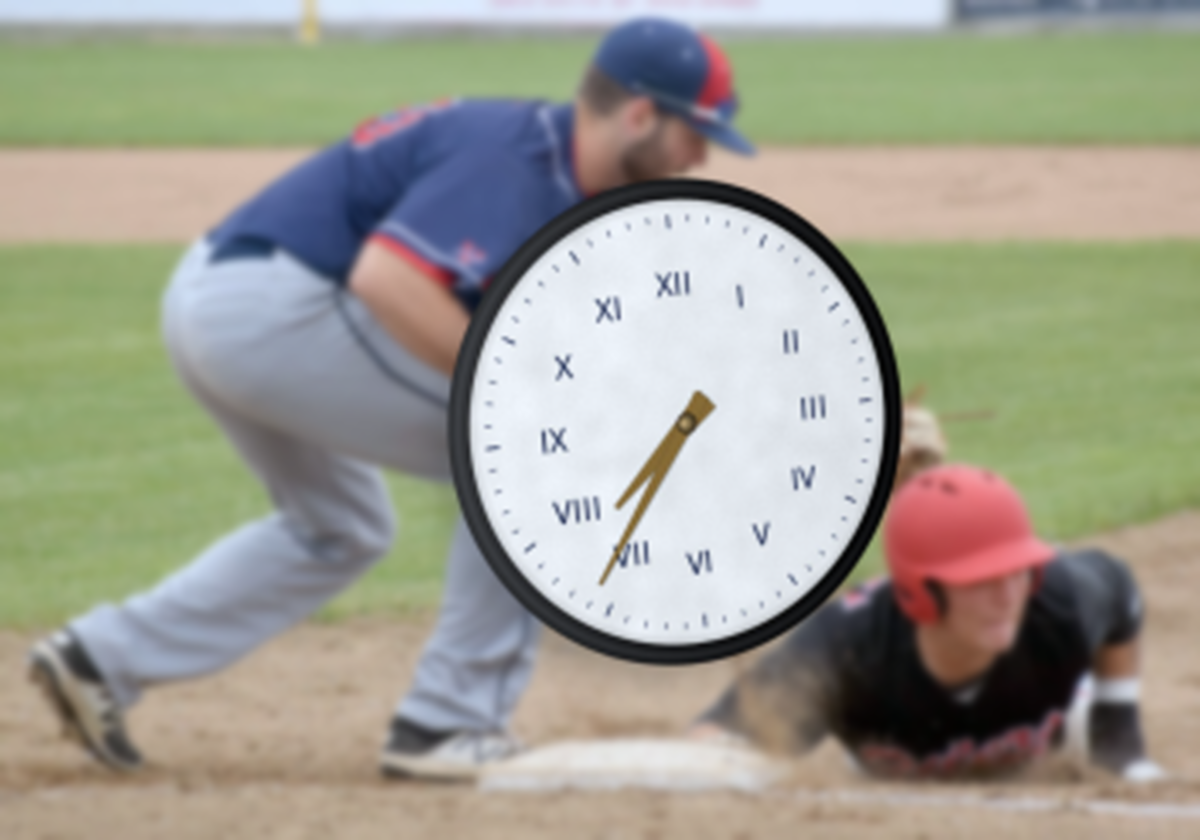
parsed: **7:36**
